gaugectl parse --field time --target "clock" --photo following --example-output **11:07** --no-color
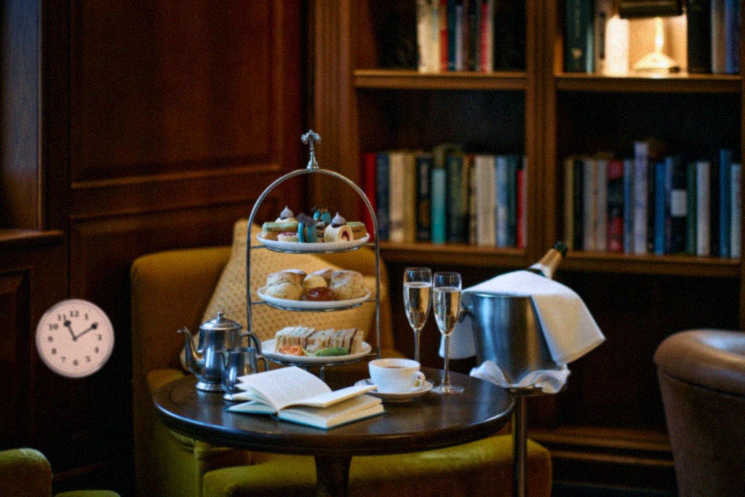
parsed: **11:10**
